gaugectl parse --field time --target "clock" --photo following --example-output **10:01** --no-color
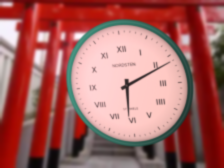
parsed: **6:11**
